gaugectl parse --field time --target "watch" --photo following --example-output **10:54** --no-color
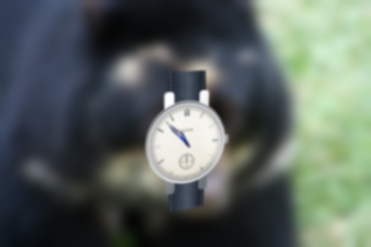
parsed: **10:53**
